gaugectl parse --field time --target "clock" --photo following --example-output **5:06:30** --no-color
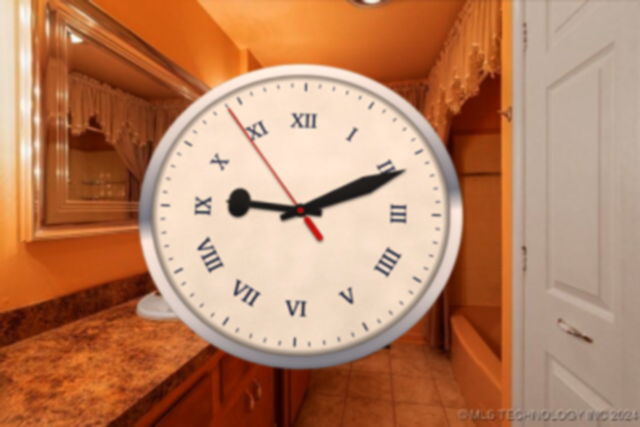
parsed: **9:10:54**
